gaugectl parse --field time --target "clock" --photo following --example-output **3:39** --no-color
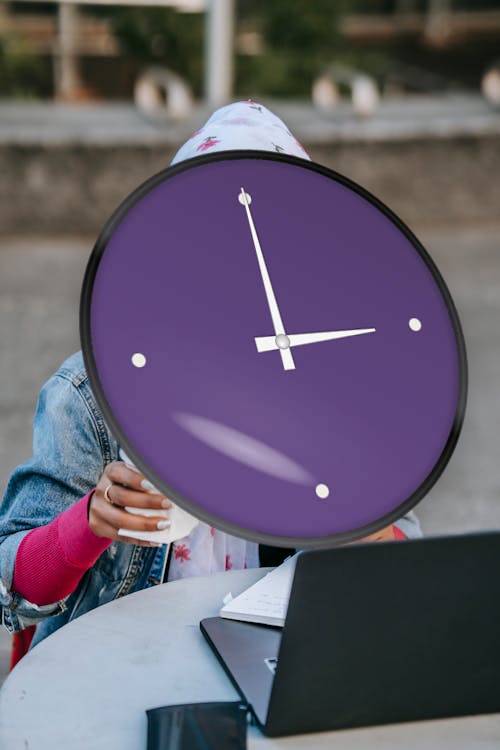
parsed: **3:00**
